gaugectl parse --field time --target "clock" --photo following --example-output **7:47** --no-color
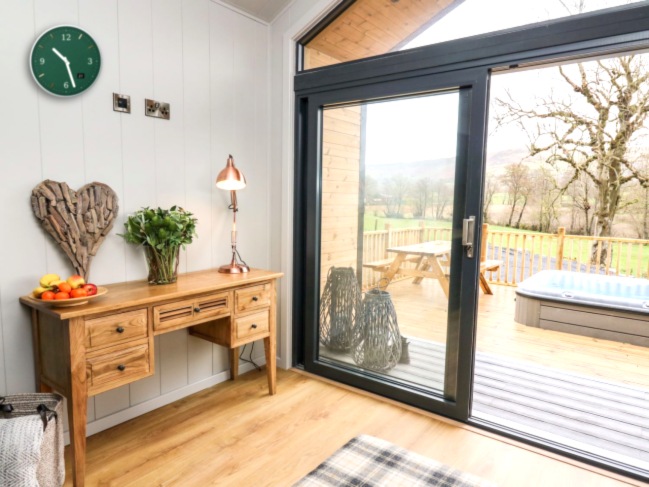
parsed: **10:27**
